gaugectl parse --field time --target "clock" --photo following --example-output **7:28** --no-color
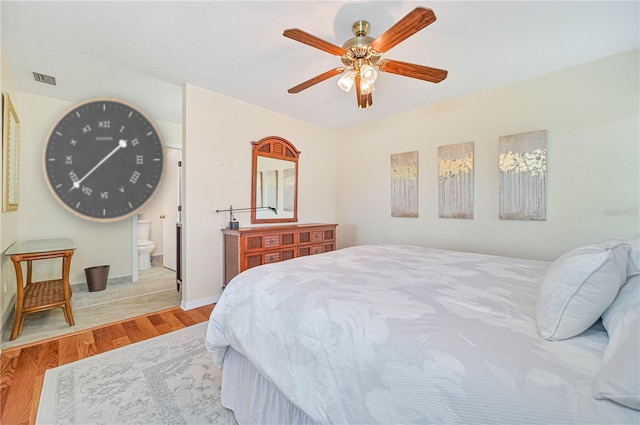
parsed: **1:38**
